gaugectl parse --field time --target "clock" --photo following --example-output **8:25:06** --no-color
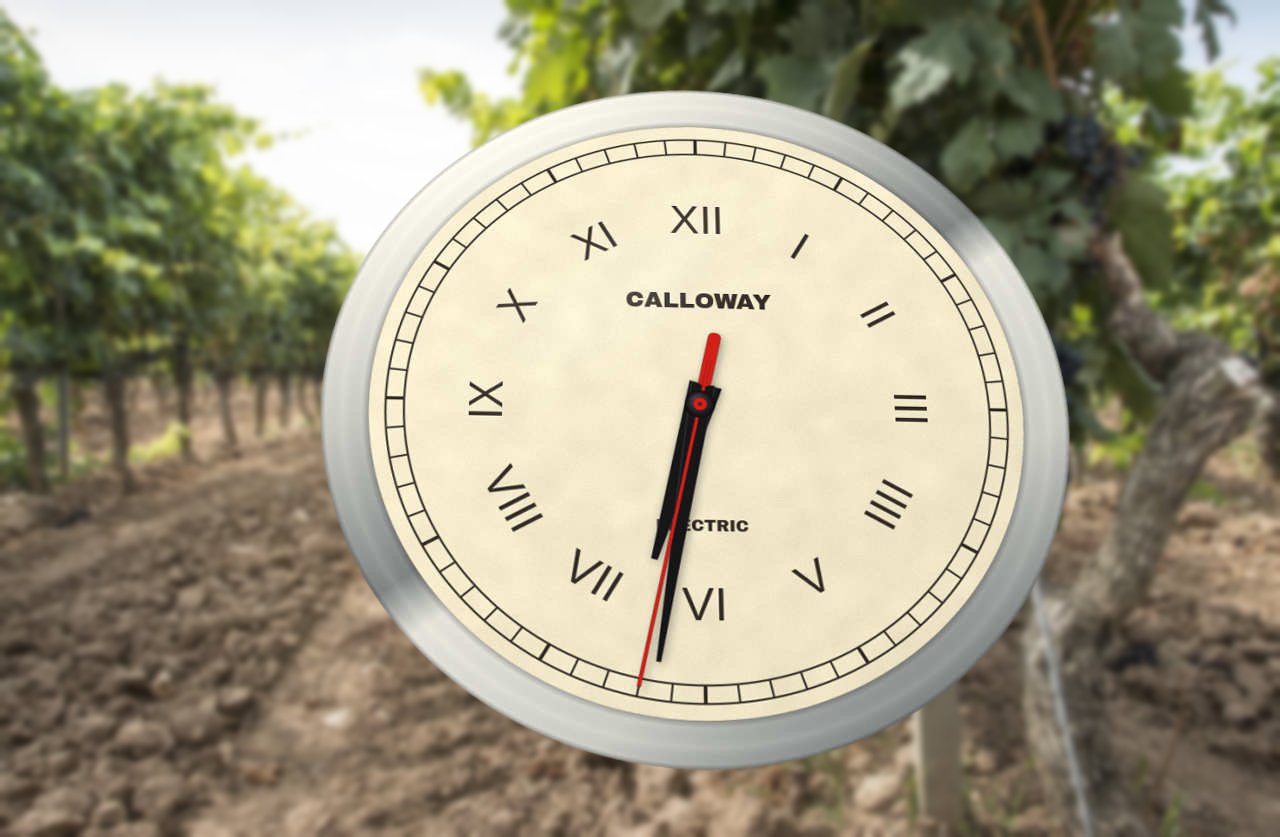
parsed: **6:31:32**
